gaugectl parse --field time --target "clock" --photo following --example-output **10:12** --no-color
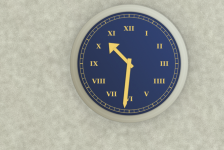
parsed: **10:31**
